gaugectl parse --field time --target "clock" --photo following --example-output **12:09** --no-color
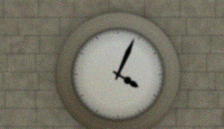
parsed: **4:04**
